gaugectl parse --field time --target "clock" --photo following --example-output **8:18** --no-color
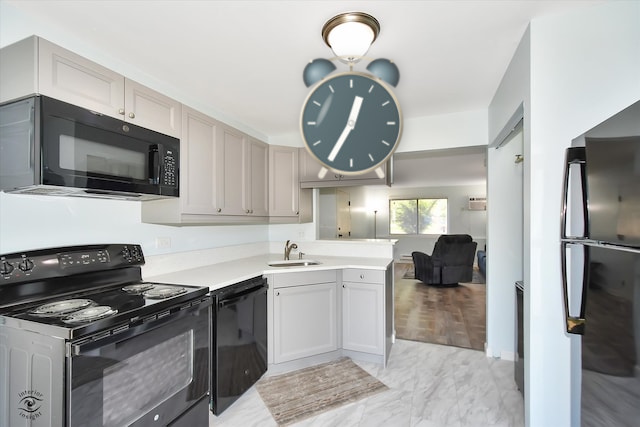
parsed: **12:35**
